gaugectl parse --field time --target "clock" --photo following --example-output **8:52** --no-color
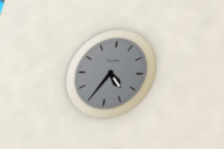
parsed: **4:35**
